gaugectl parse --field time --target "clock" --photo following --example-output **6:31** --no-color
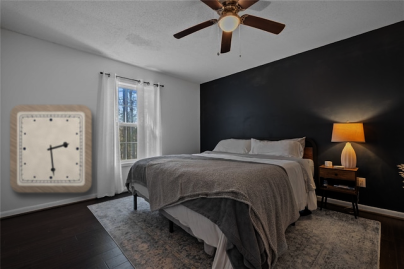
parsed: **2:29**
